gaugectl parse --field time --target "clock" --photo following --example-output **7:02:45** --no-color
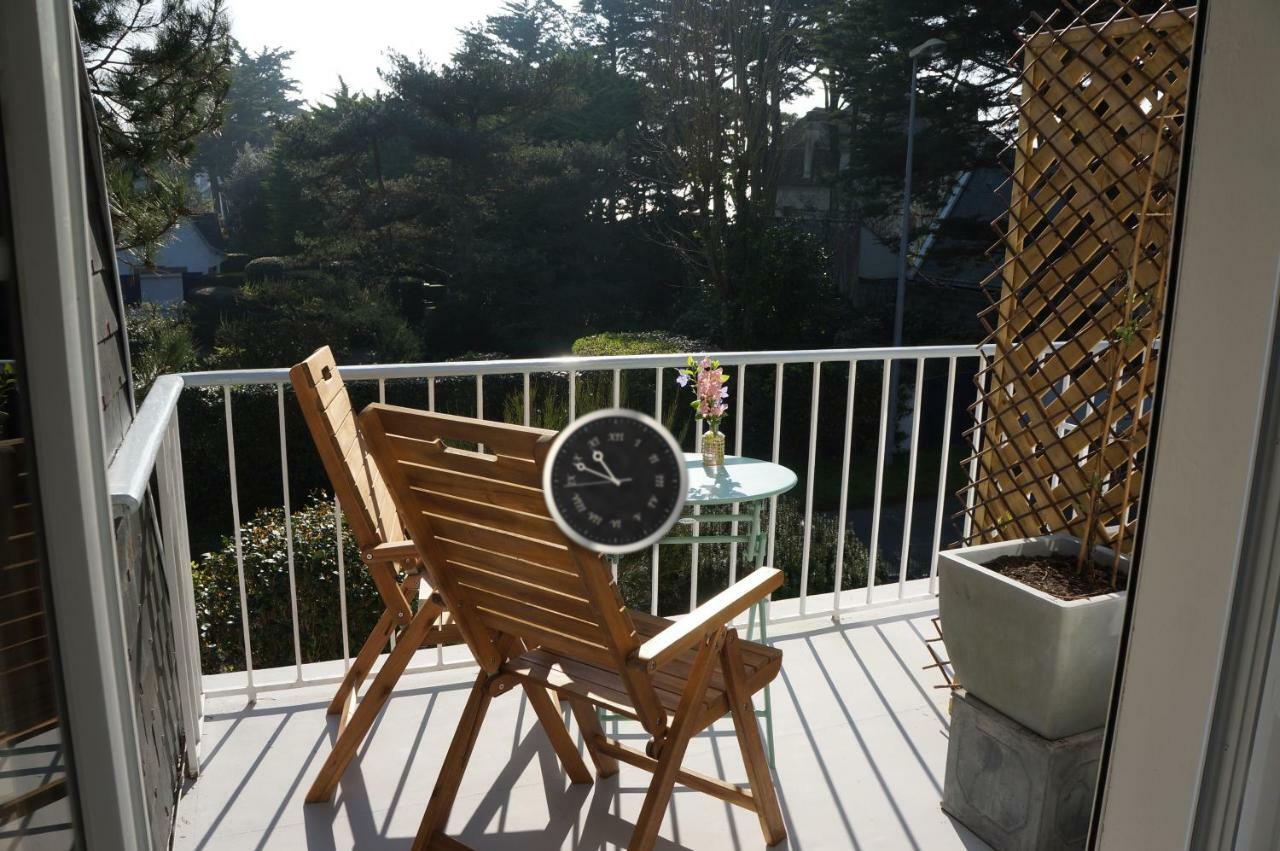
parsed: **10:48:44**
